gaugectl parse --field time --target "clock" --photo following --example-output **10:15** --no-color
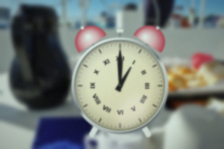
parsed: **1:00**
